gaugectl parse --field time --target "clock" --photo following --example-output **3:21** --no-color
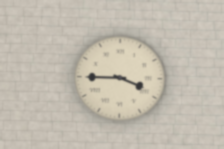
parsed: **3:45**
